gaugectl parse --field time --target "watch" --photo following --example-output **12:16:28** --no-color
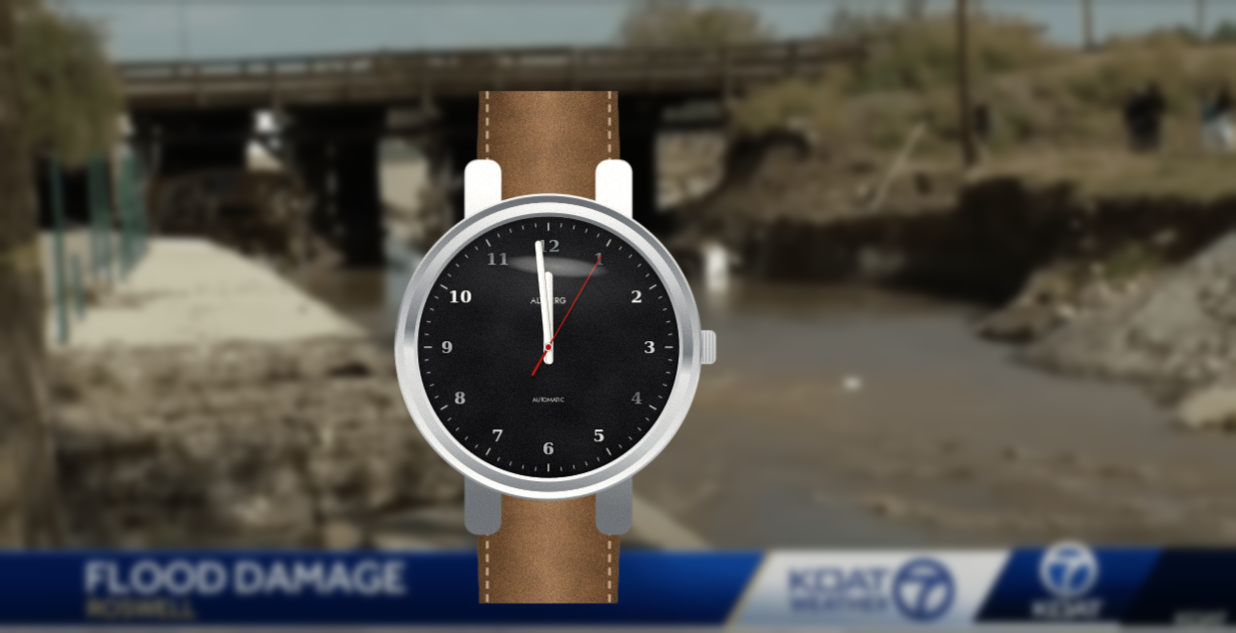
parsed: **11:59:05**
